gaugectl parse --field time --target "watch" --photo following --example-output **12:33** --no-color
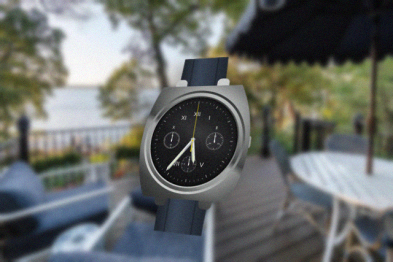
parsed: **5:36**
